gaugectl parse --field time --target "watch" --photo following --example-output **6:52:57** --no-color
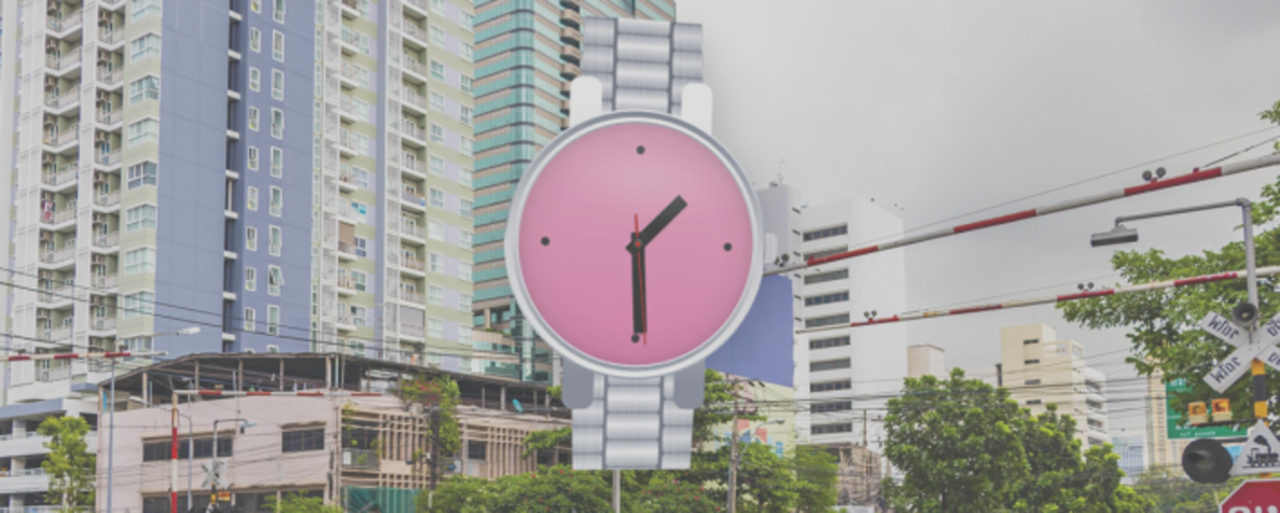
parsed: **1:29:29**
